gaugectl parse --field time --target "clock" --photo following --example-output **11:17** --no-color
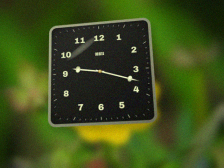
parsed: **9:18**
